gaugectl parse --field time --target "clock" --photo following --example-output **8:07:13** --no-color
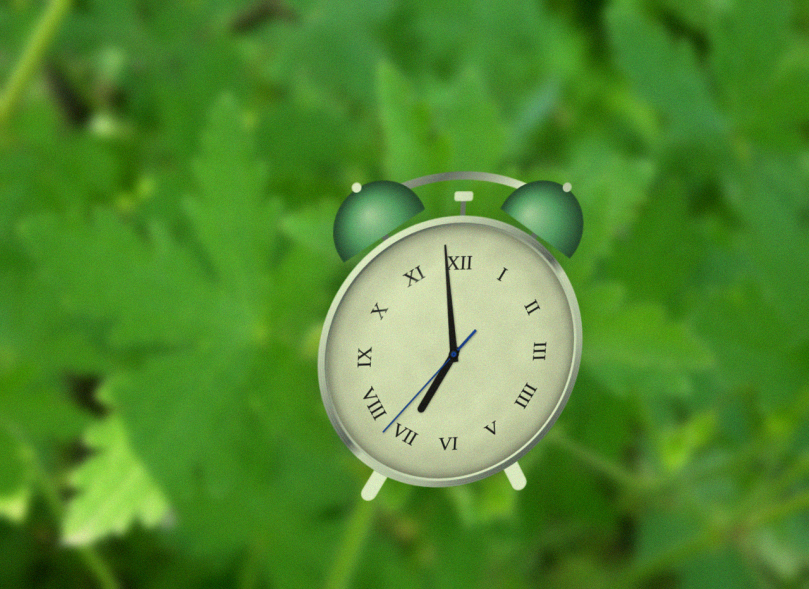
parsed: **6:58:37**
